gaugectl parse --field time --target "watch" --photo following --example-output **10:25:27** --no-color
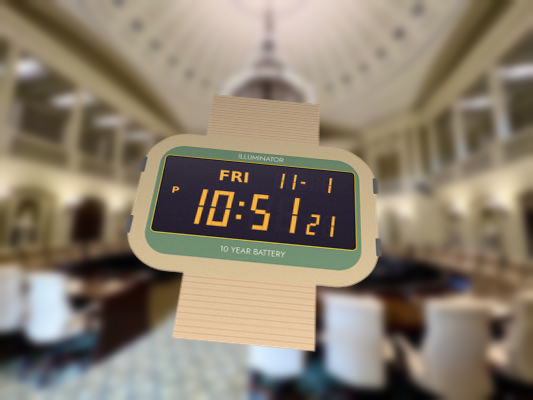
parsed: **10:51:21**
